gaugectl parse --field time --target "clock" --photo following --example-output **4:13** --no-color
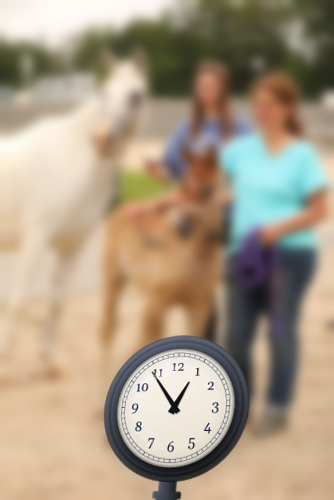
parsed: **12:54**
